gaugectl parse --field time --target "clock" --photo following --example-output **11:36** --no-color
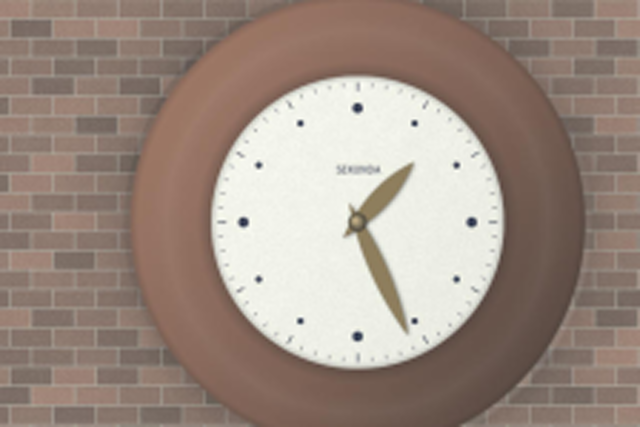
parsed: **1:26**
